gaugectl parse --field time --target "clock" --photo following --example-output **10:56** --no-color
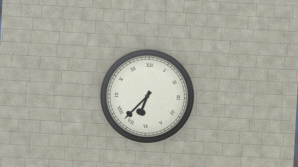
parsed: **6:37**
